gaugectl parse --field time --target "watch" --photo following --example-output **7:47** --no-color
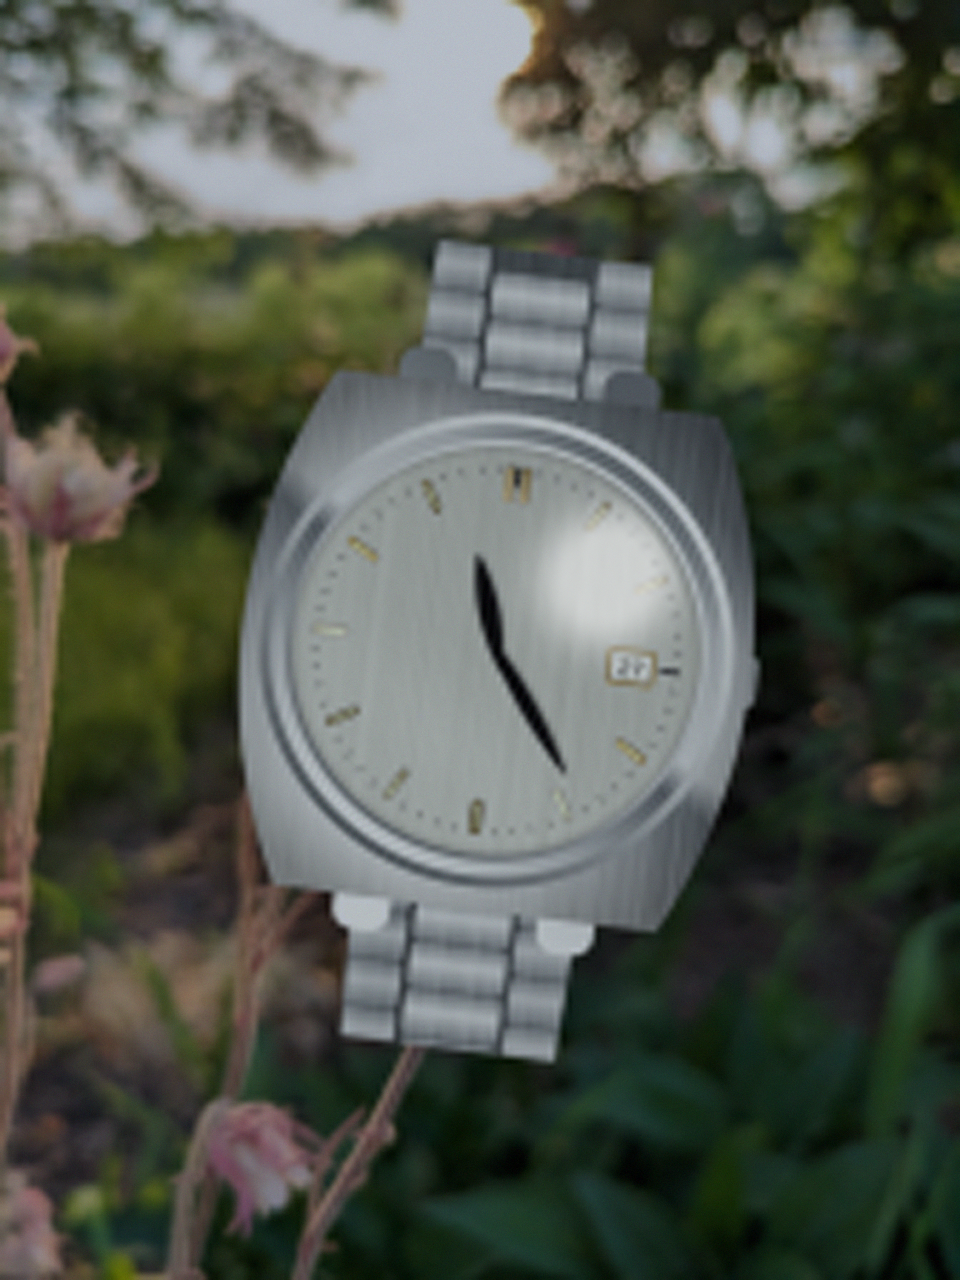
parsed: **11:24**
